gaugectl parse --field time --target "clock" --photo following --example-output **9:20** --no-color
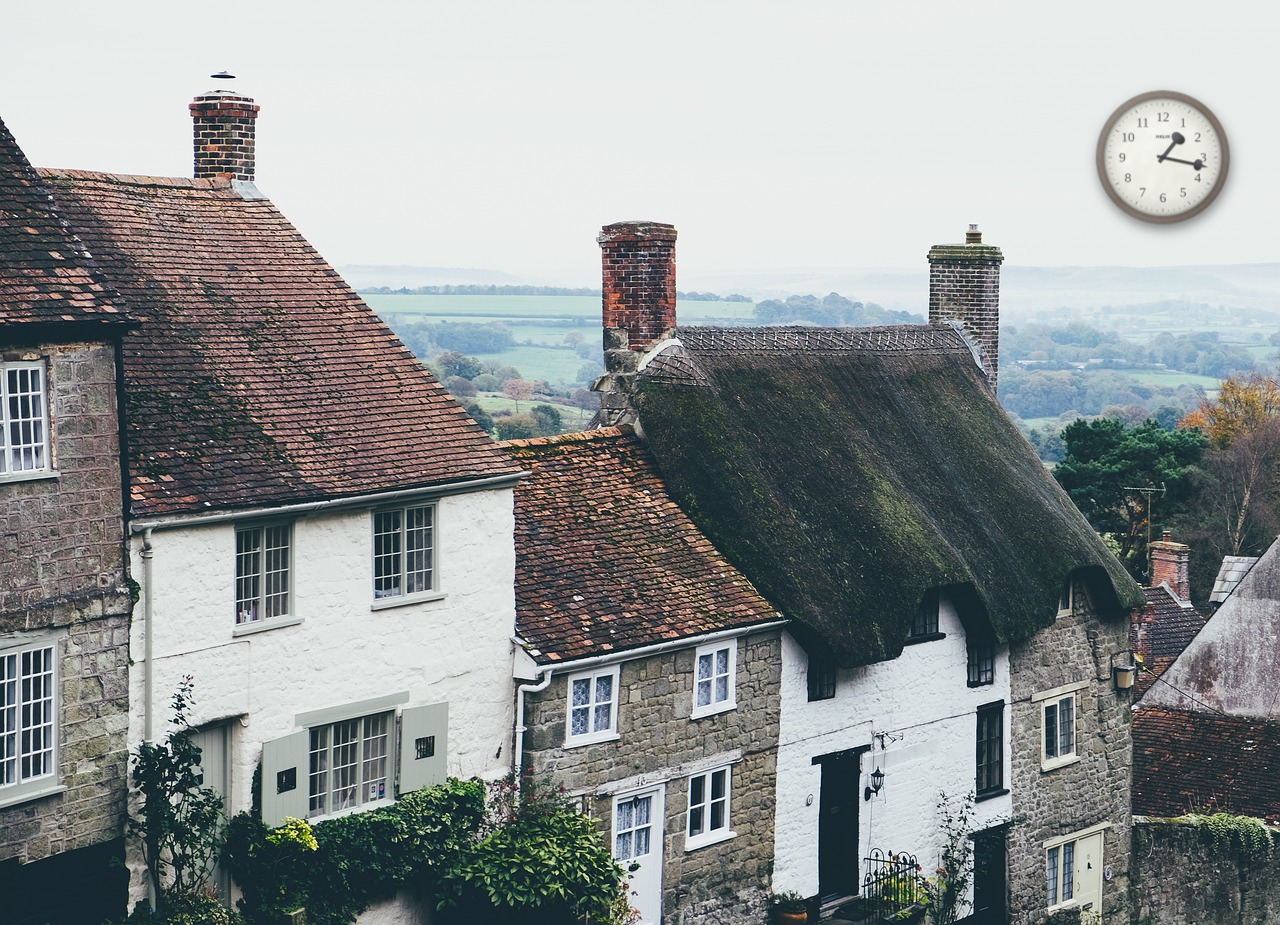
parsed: **1:17**
